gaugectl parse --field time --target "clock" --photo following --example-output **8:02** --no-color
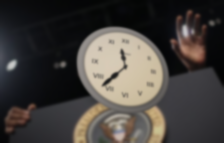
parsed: **11:37**
